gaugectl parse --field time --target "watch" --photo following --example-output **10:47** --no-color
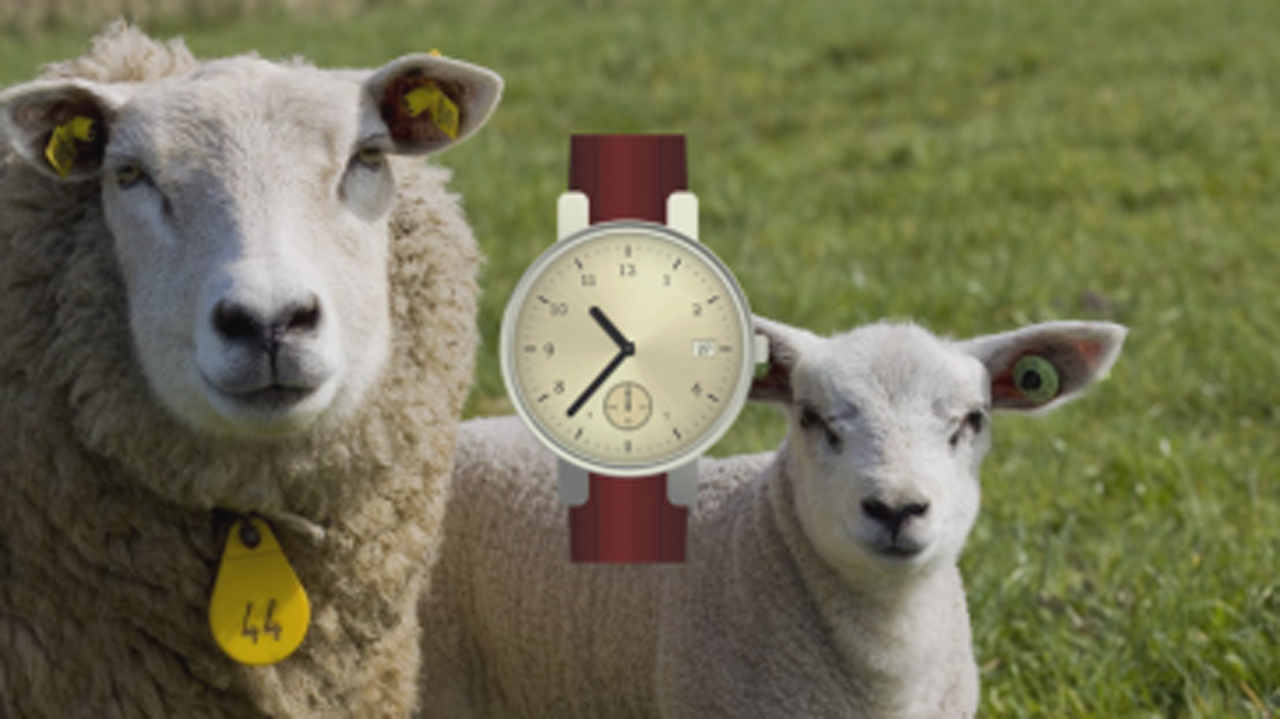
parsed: **10:37**
